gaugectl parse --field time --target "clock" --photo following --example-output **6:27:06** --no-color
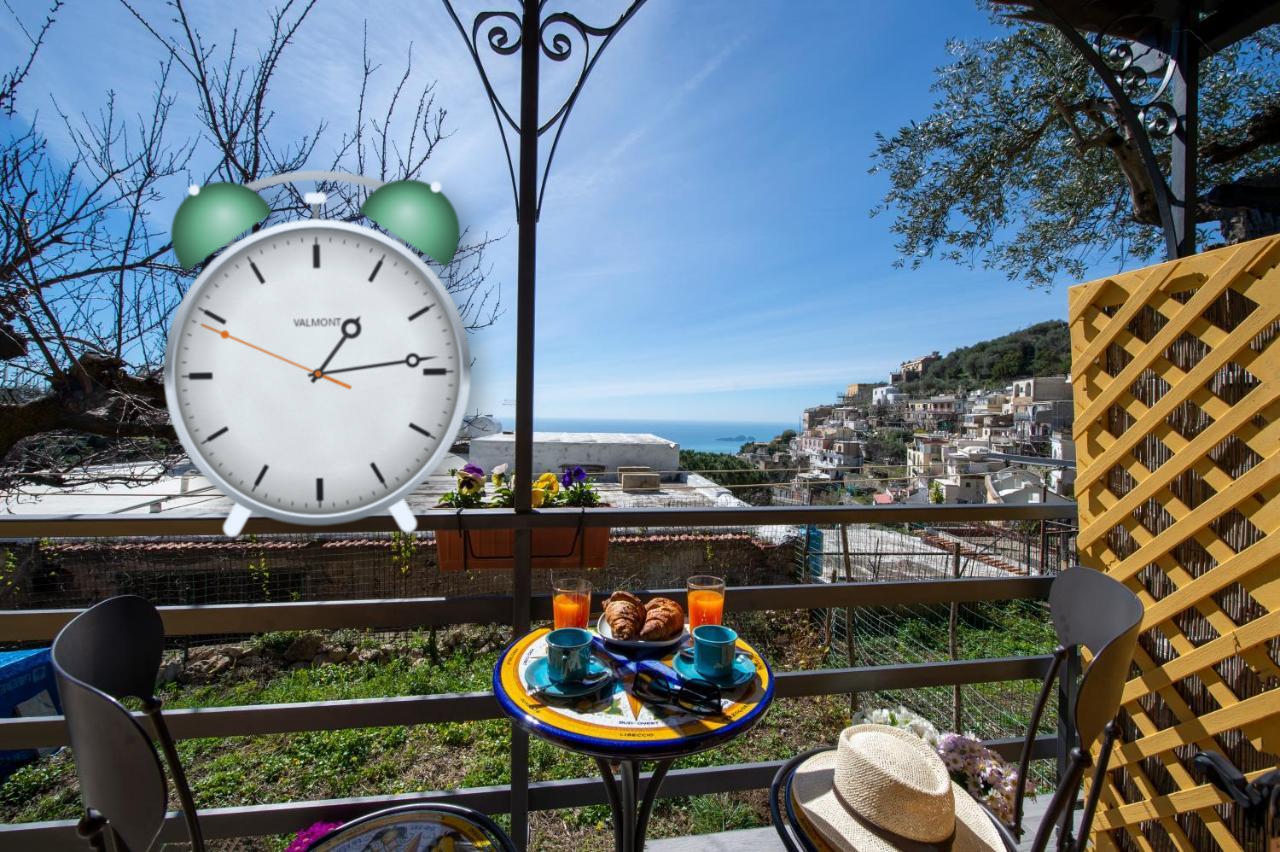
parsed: **1:13:49**
